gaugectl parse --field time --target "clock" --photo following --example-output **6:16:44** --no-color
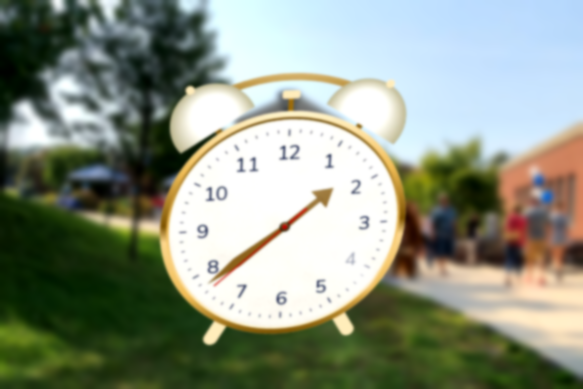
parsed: **1:38:38**
